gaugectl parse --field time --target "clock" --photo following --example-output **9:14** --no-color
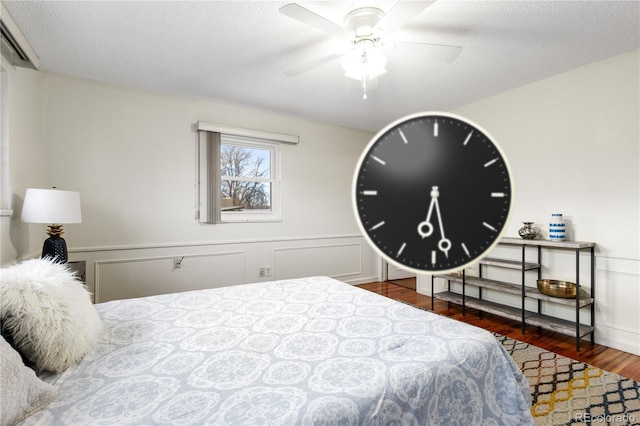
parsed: **6:28**
